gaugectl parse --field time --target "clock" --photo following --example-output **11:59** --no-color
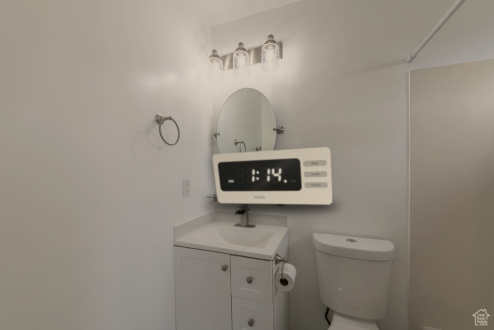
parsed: **1:14**
